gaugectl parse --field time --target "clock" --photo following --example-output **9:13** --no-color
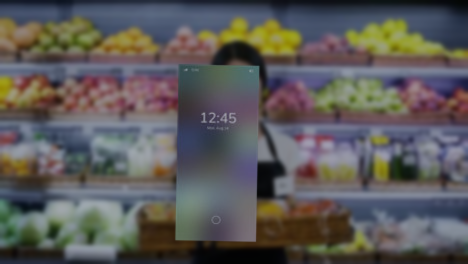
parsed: **12:45**
